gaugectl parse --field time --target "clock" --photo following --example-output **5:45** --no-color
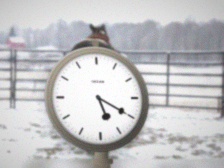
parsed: **5:20**
